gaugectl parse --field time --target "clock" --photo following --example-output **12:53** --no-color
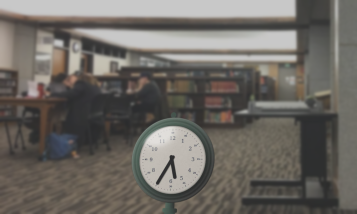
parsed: **5:35**
